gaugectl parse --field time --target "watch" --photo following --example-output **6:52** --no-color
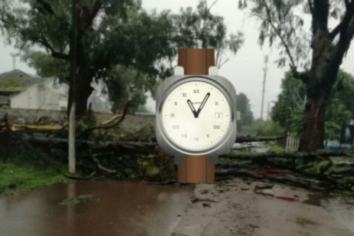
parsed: **11:05**
